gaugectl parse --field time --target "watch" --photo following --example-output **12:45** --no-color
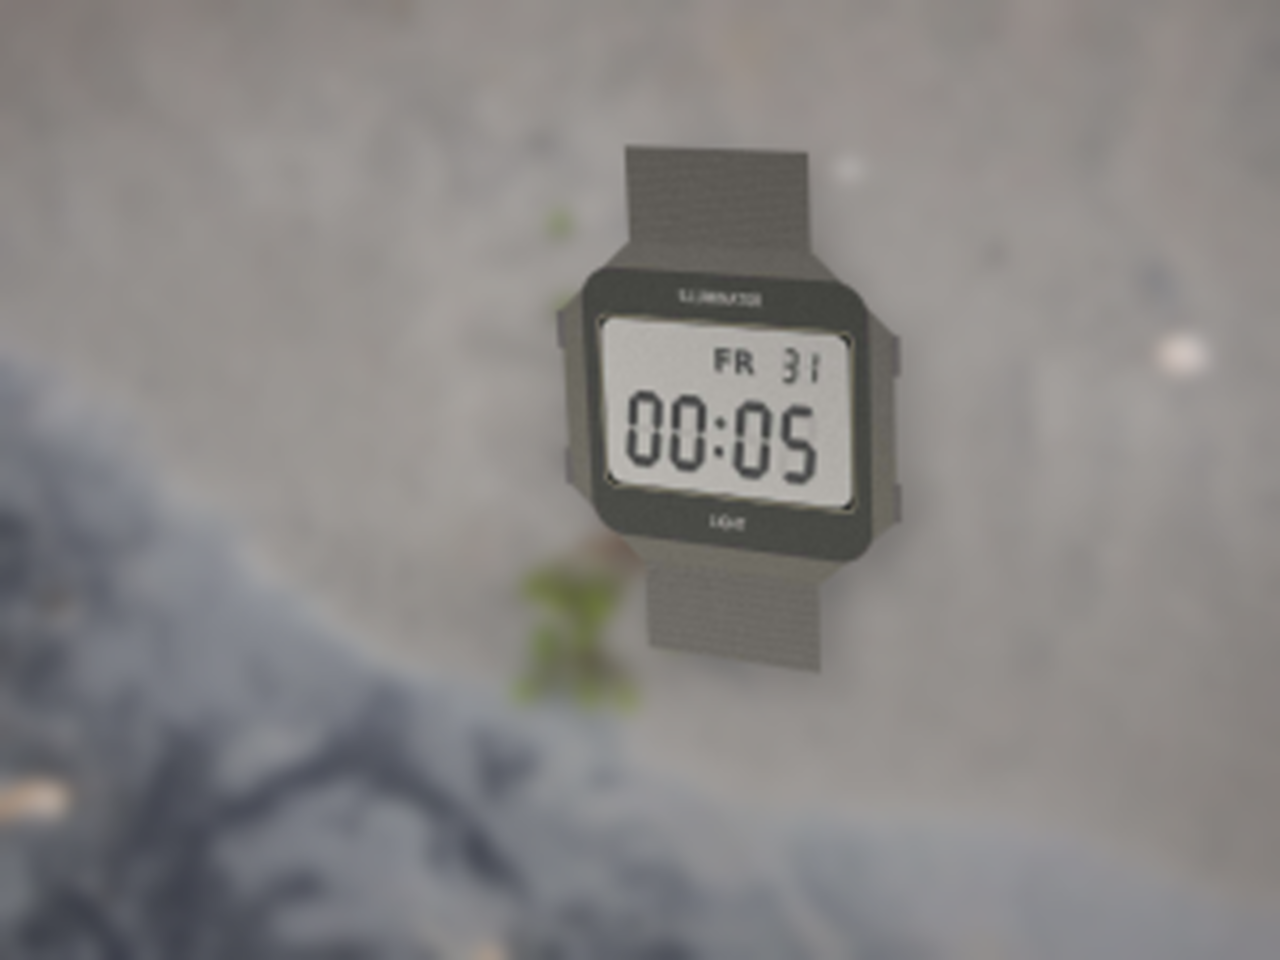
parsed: **0:05**
